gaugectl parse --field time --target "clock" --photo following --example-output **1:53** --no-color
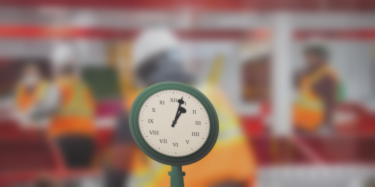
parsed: **1:03**
